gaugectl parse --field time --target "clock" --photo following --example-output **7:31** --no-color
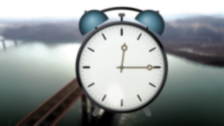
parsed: **12:15**
